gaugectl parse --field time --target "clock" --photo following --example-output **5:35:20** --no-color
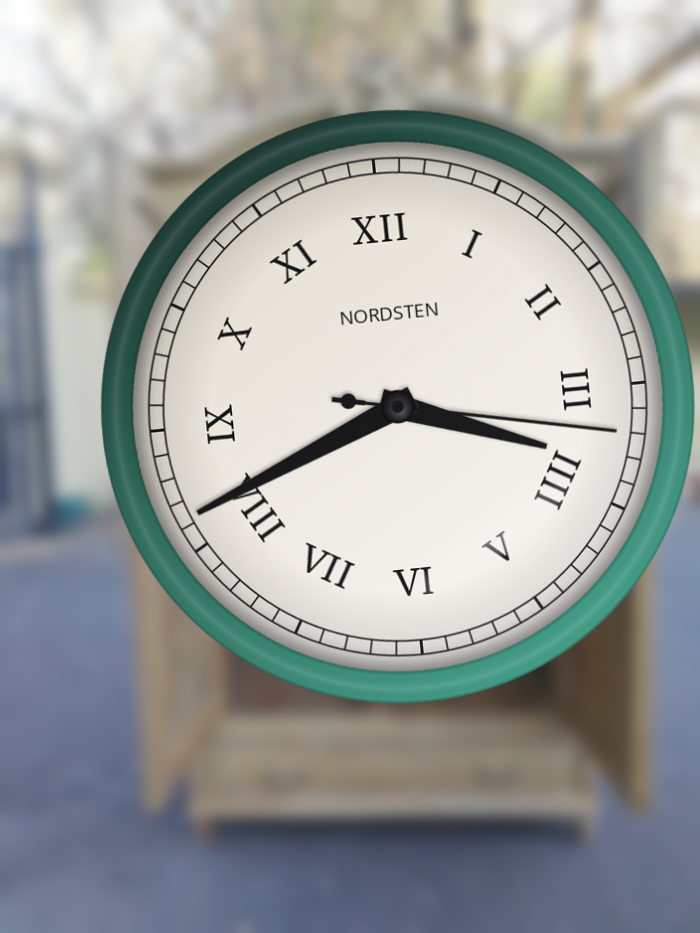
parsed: **3:41:17**
